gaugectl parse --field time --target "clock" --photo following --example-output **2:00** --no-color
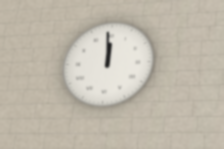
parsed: **11:59**
